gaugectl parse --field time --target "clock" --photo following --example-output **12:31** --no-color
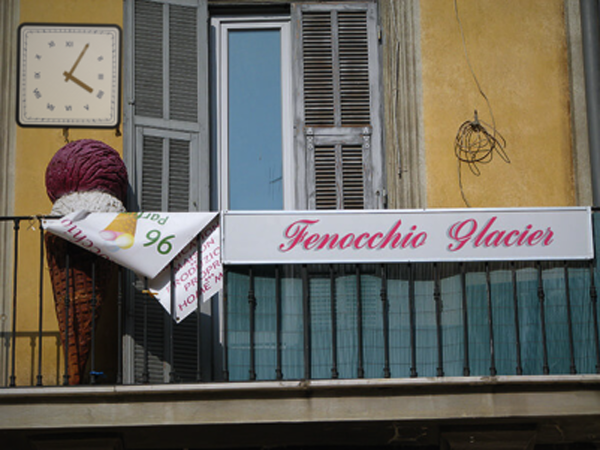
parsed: **4:05**
